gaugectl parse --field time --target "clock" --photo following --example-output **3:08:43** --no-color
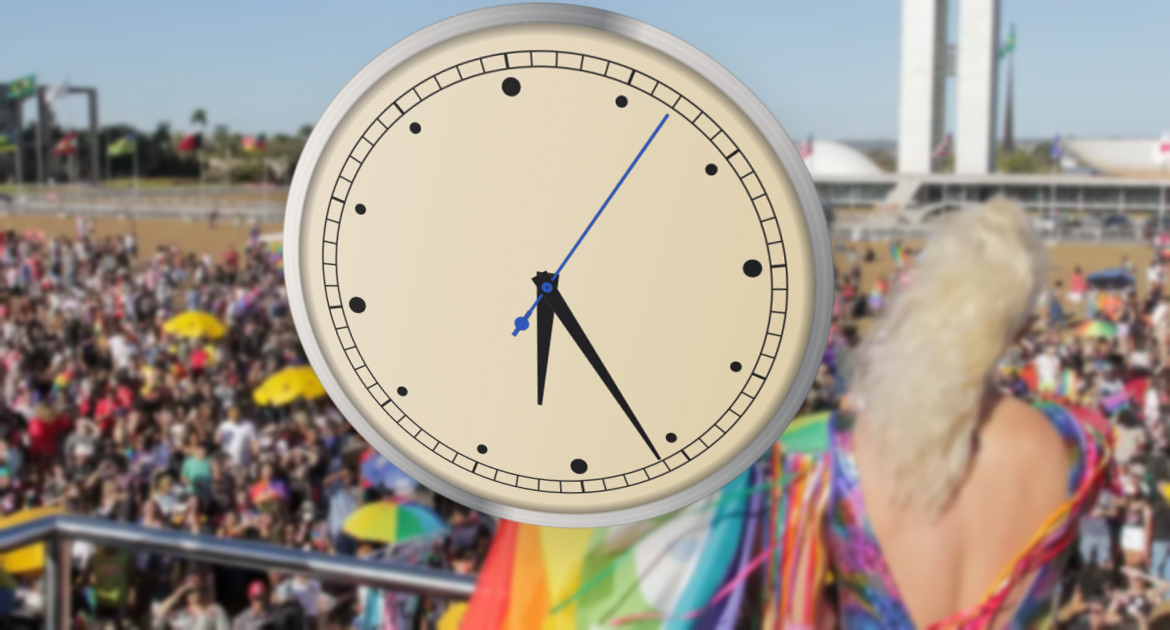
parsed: **6:26:07**
